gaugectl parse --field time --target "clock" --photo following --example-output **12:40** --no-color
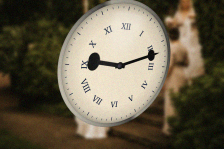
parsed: **9:12**
